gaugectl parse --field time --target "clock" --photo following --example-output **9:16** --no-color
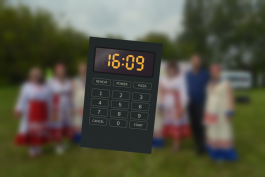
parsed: **16:09**
